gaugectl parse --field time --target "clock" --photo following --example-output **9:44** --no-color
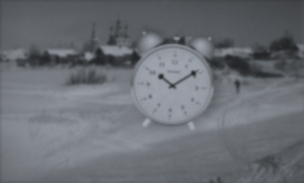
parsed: **10:09**
